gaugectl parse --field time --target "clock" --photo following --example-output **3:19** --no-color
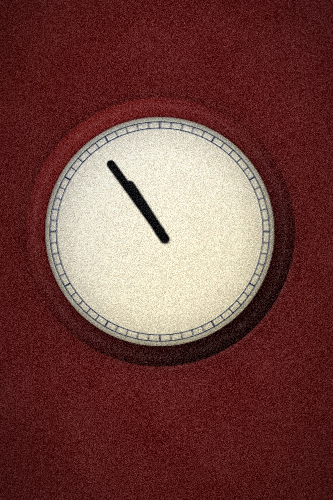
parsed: **10:54**
